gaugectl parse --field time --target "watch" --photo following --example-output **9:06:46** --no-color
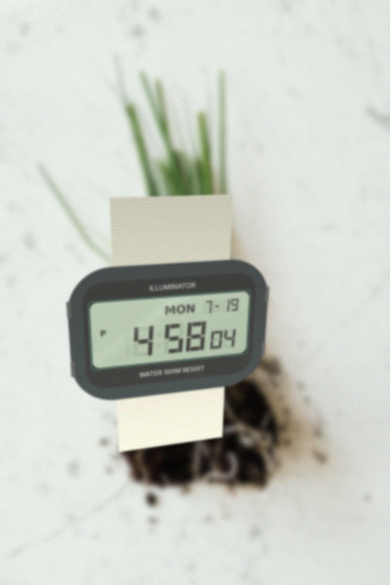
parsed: **4:58:04**
